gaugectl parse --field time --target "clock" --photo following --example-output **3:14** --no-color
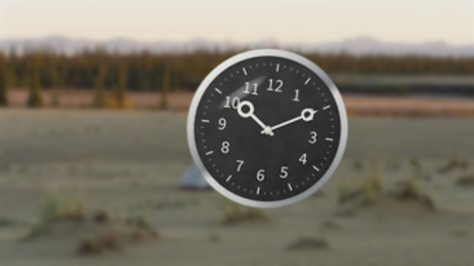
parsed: **10:10**
